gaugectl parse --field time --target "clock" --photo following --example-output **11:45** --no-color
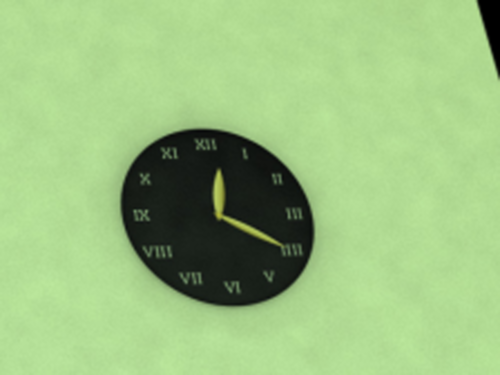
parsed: **12:20**
